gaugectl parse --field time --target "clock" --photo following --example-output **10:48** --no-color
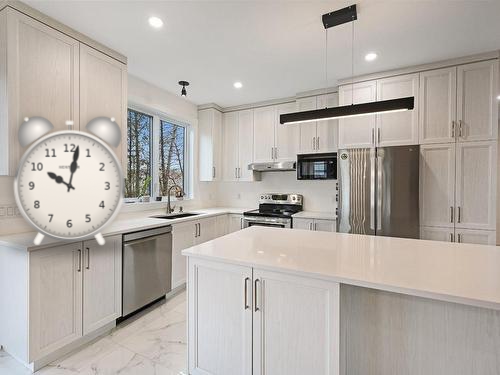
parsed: **10:02**
